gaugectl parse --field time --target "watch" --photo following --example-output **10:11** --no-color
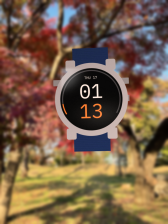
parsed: **1:13**
